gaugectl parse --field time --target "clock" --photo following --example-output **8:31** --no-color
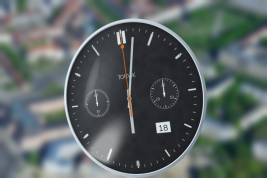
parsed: **6:02**
